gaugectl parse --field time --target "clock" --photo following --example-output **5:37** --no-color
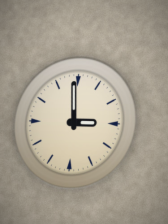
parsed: **2:59**
